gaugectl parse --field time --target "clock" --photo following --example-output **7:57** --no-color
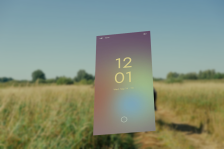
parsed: **12:01**
